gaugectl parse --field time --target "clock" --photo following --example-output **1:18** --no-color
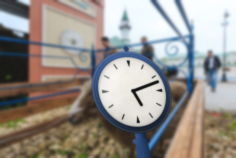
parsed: **5:12**
